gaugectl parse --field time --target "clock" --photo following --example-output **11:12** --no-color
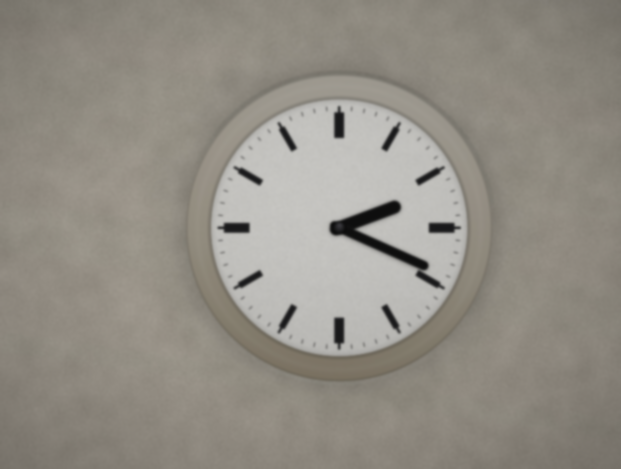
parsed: **2:19**
